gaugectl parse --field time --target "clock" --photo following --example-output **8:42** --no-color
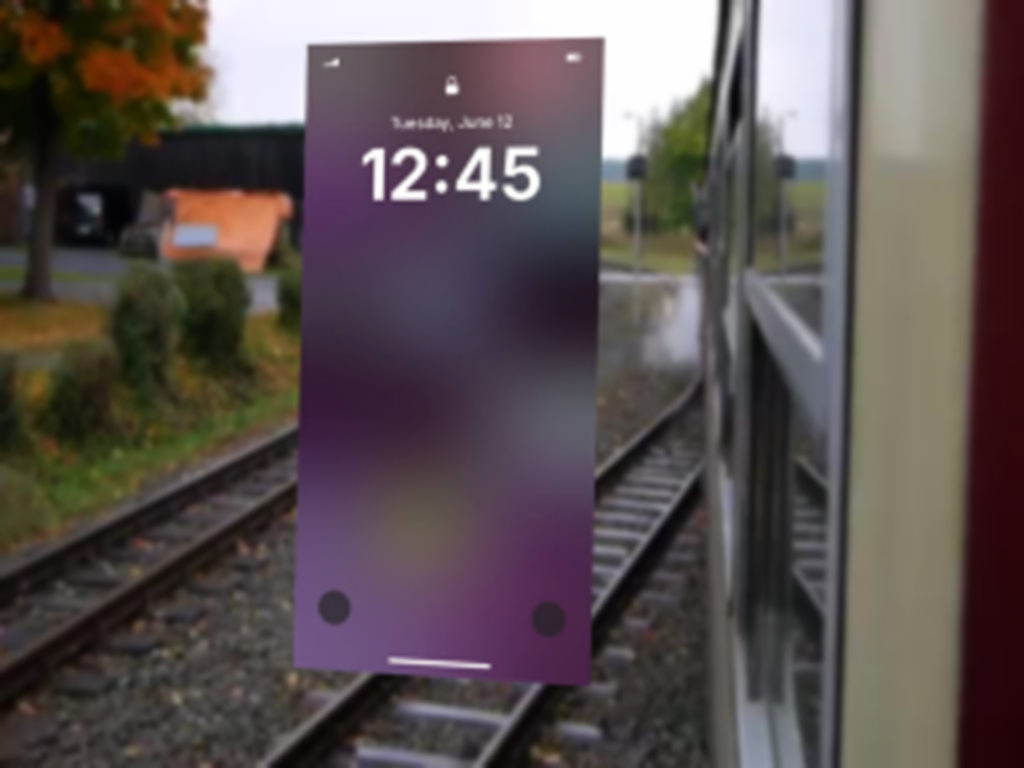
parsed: **12:45**
